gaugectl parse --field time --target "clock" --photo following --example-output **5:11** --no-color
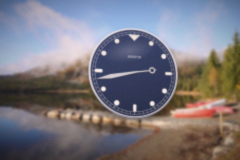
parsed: **2:43**
